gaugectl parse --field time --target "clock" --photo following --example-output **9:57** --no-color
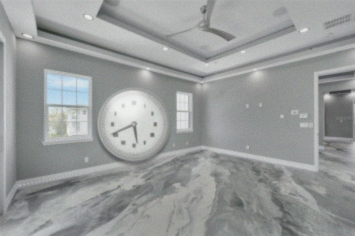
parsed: **5:41**
